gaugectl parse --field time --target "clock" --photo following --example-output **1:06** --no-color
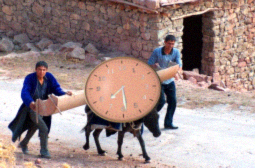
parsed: **7:29**
